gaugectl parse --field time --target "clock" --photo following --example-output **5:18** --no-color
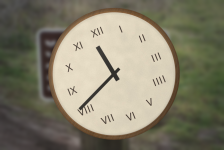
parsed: **11:41**
